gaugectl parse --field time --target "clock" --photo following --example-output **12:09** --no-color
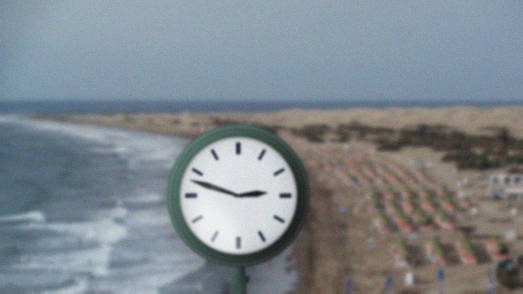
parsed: **2:48**
